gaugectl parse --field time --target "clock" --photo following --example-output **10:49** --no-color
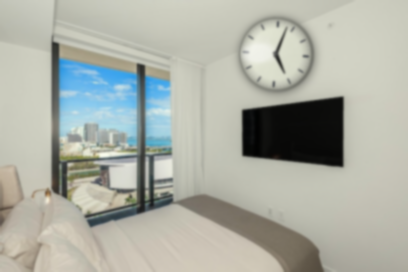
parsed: **5:03**
